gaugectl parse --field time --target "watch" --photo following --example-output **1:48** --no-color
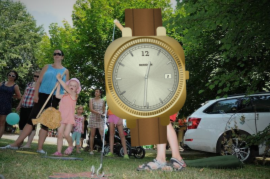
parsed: **12:31**
